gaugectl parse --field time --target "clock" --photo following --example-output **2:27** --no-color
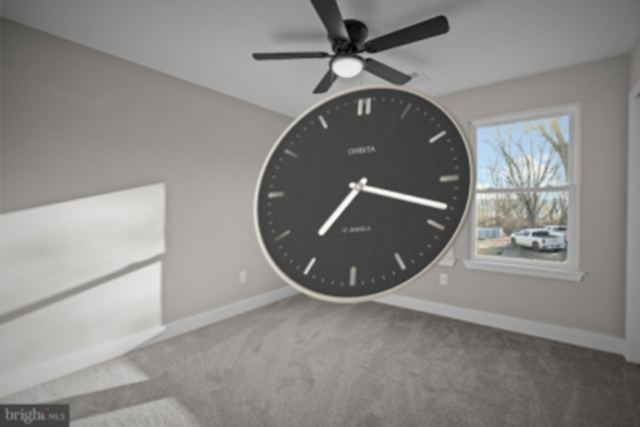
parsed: **7:18**
